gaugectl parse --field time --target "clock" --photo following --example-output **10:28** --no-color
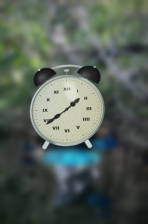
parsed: **1:39**
